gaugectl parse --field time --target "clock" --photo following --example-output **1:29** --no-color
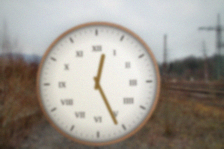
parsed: **12:26**
